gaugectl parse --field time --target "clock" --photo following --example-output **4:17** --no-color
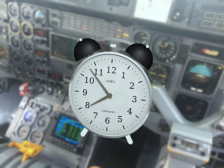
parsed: **7:53**
